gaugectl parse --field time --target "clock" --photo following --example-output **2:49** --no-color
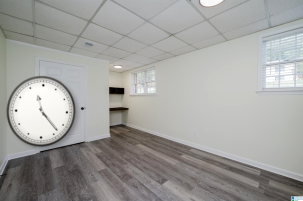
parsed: **11:23**
